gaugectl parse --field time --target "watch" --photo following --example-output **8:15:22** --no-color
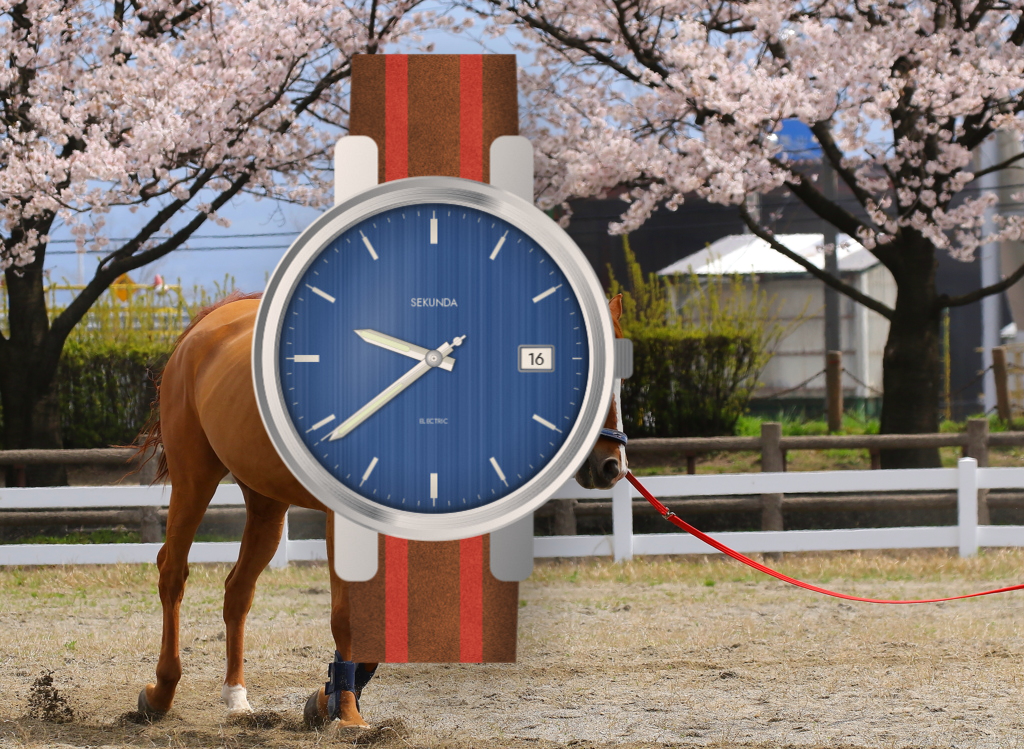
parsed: **9:38:39**
